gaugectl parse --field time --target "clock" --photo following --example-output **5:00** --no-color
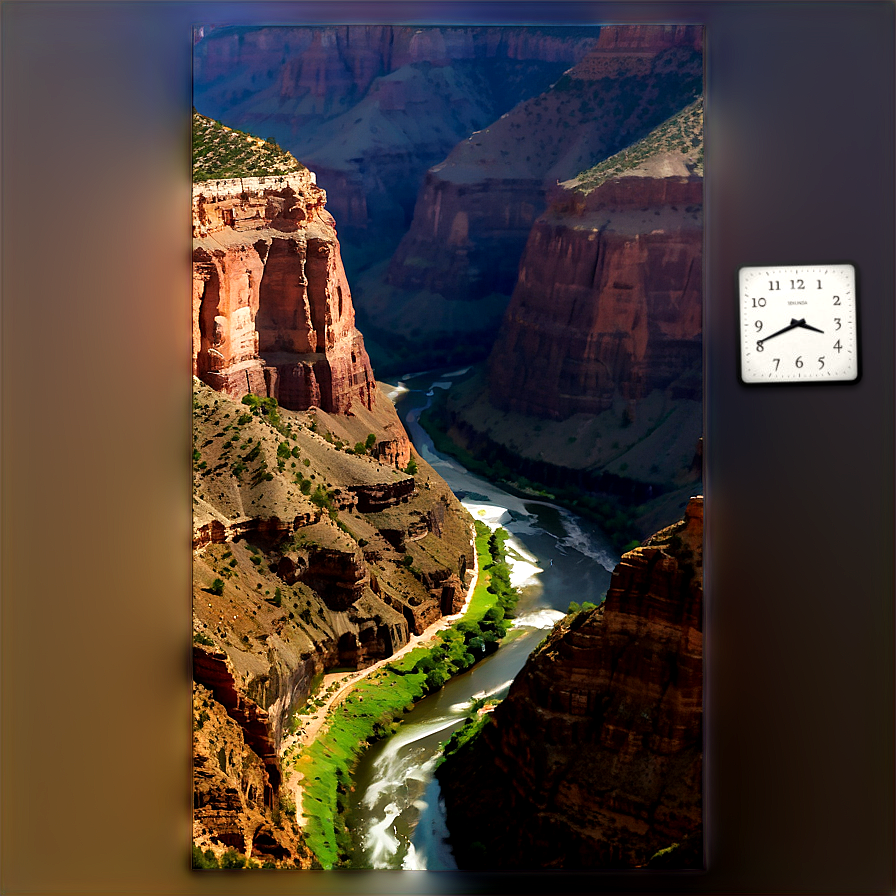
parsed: **3:41**
